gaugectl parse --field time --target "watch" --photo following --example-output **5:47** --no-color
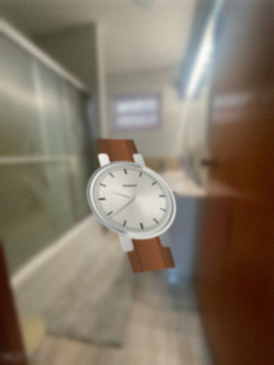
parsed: **9:39**
